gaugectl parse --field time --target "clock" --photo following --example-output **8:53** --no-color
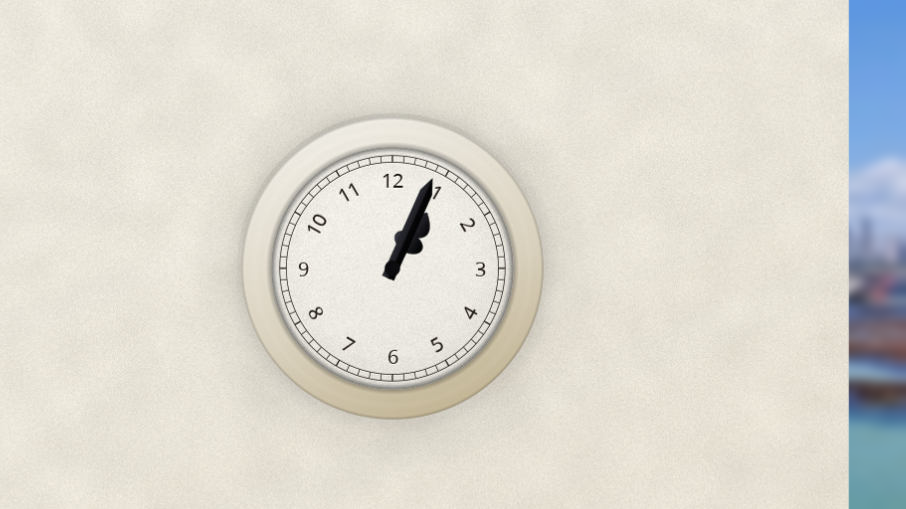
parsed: **1:04**
